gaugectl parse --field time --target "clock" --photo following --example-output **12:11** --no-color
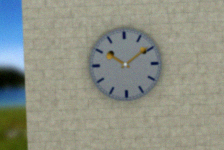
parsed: **10:09**
